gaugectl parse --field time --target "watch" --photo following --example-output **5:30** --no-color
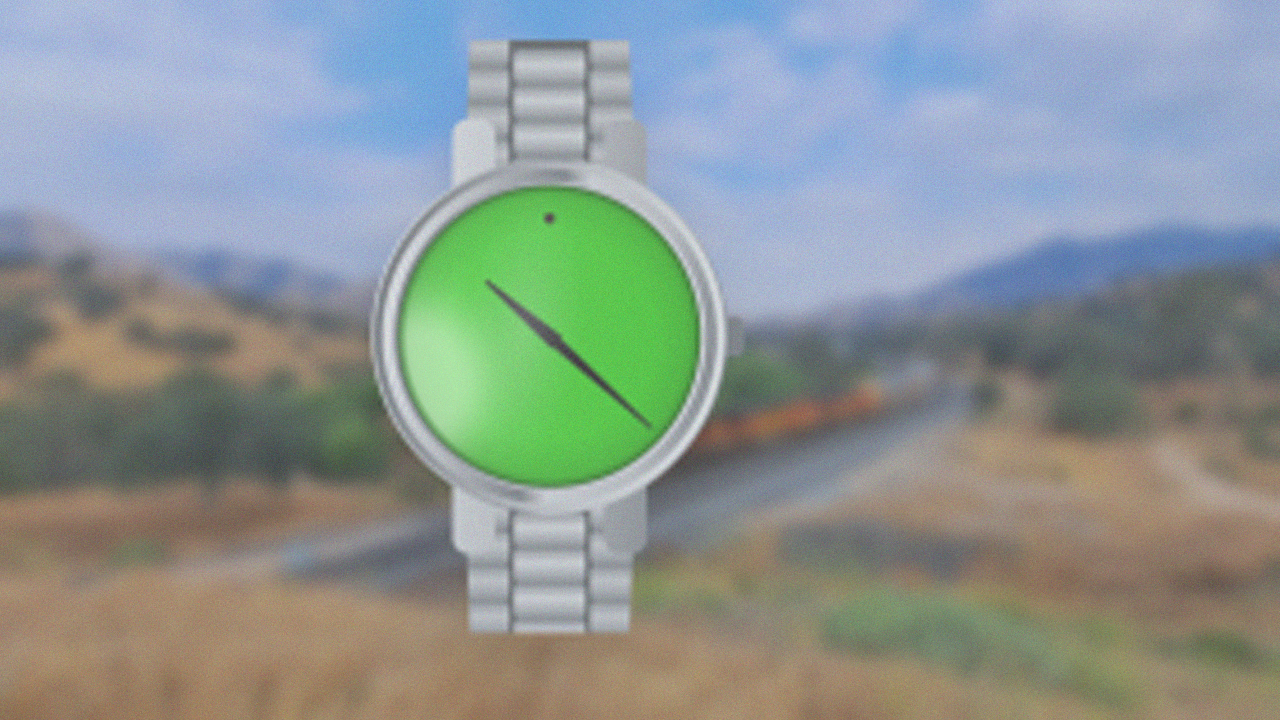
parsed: **10:22**
